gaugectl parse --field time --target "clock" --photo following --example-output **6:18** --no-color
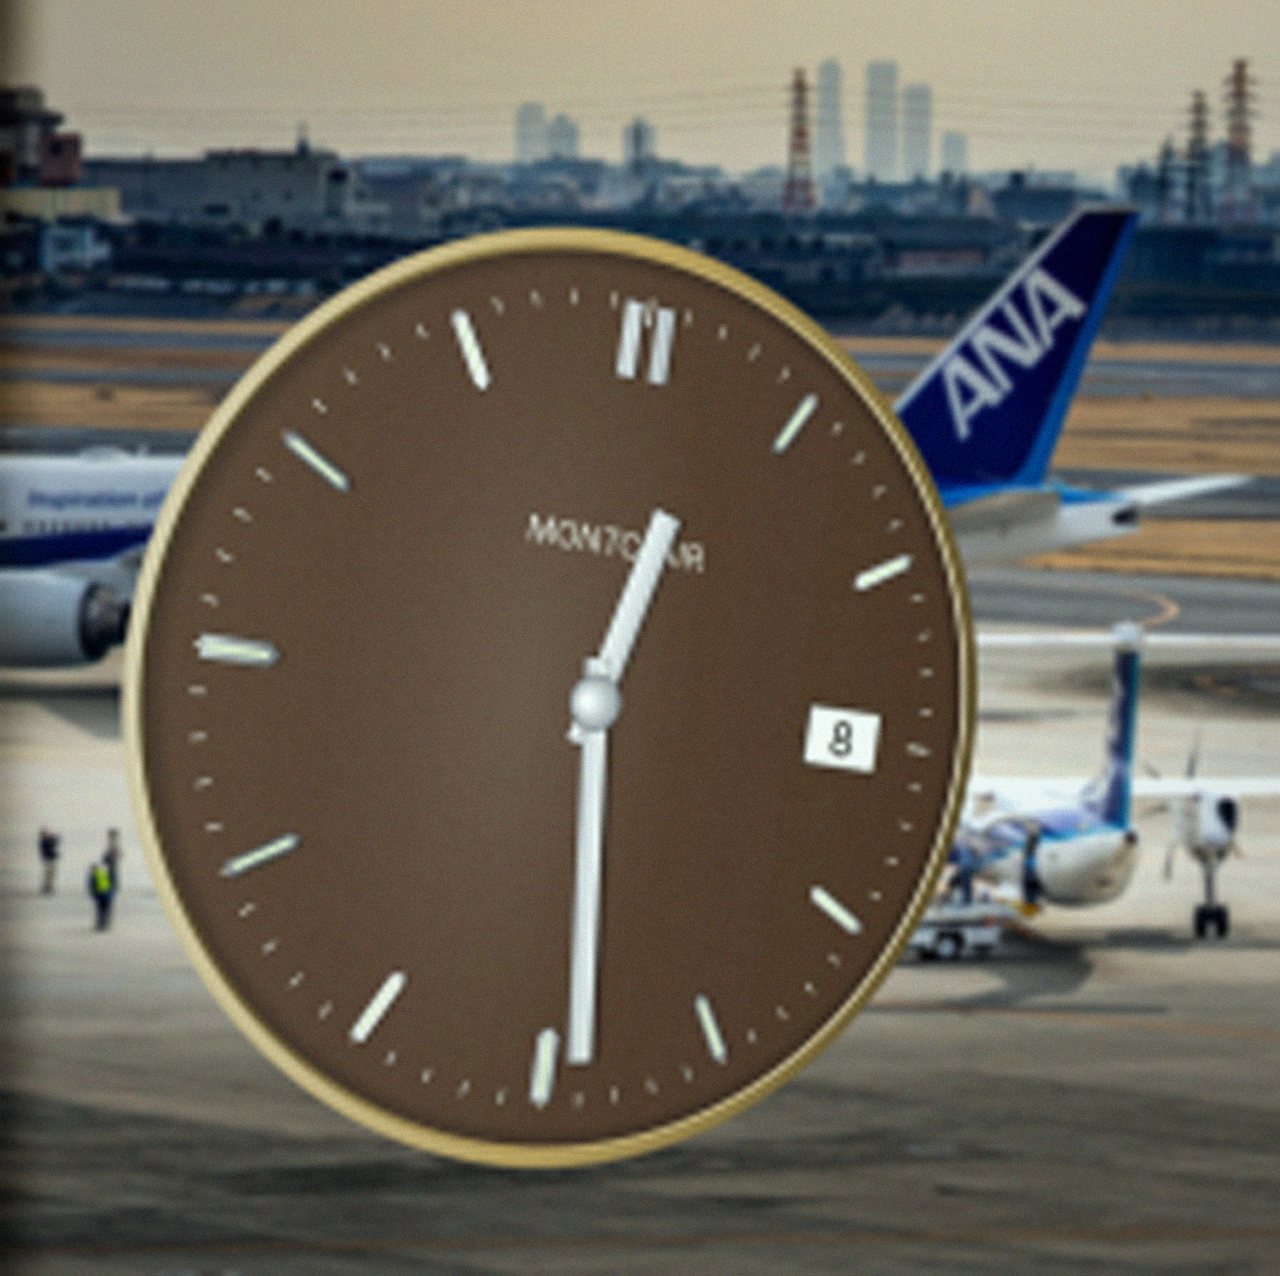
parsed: **12:29**
